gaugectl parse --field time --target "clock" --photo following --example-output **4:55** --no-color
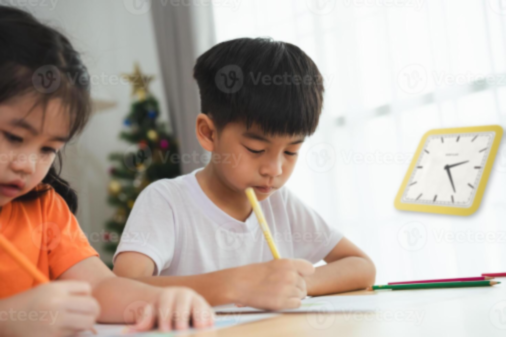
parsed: **2:24**
